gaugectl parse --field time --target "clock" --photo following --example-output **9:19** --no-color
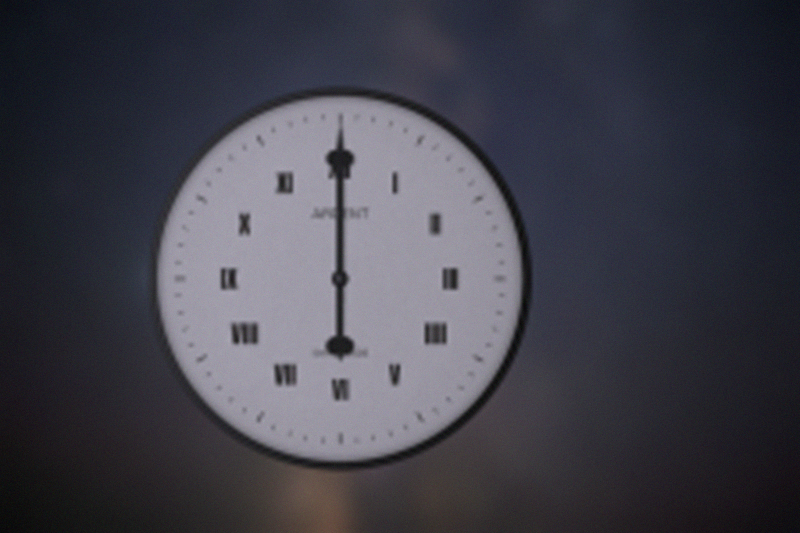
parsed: **6:00**
